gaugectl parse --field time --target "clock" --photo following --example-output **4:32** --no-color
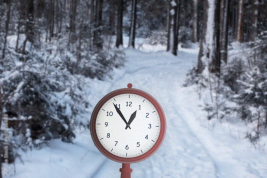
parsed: **12:54**
